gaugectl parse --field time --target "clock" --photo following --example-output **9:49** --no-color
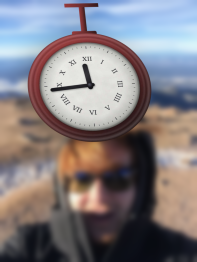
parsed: **11:44**
